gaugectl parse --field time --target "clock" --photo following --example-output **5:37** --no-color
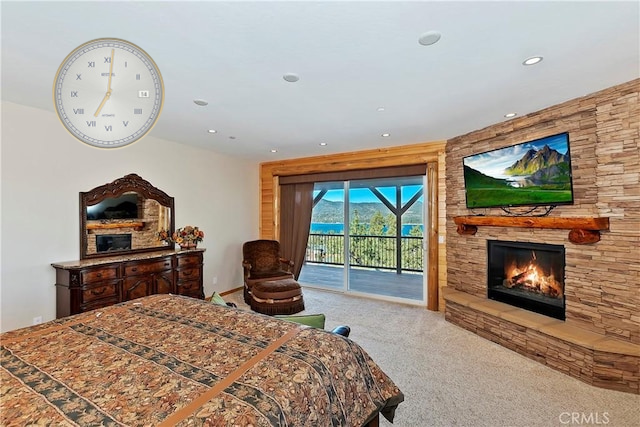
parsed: **7:01**
